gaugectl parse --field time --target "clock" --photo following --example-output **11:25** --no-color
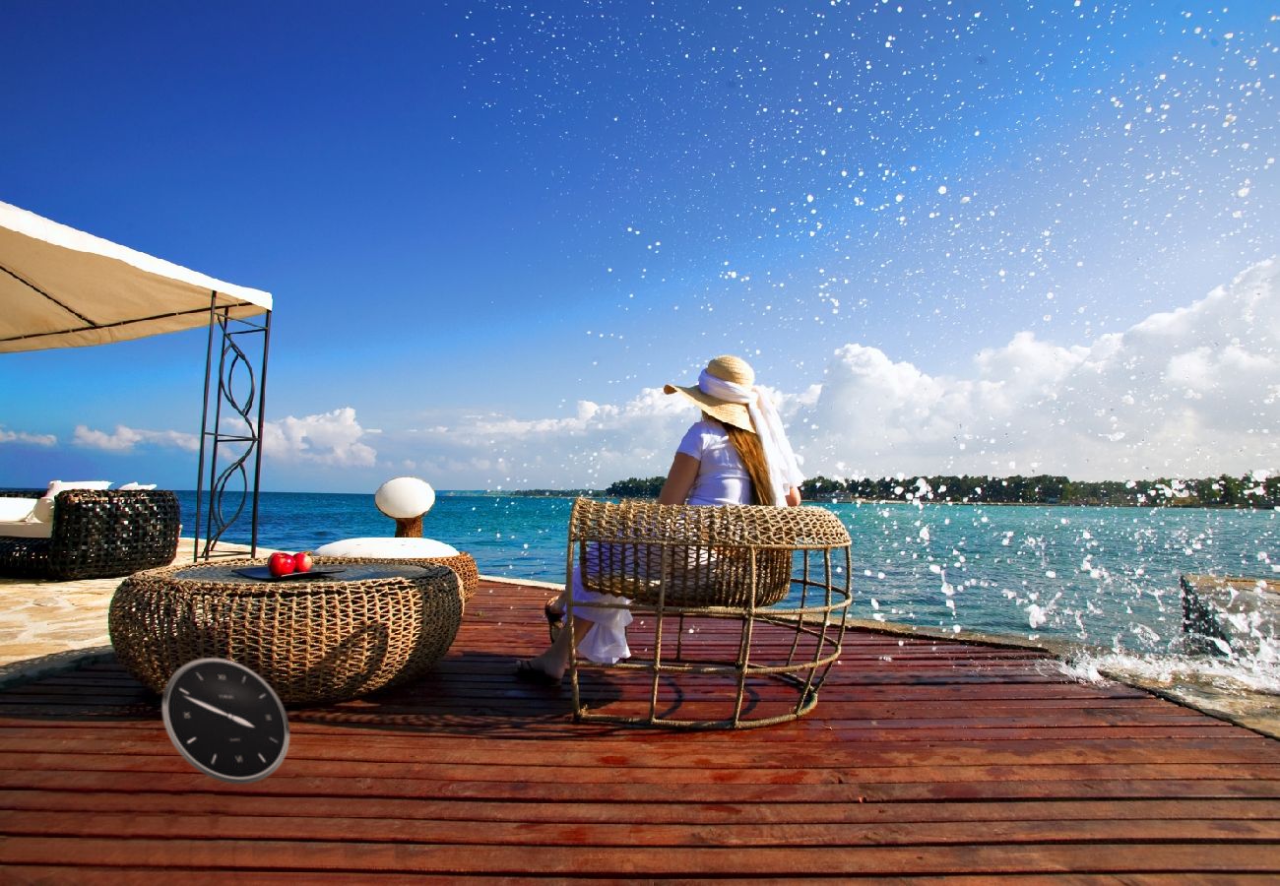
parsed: **3:49**
